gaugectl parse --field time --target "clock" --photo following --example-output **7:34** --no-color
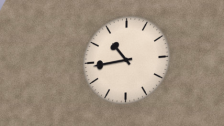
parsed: **10:44**
